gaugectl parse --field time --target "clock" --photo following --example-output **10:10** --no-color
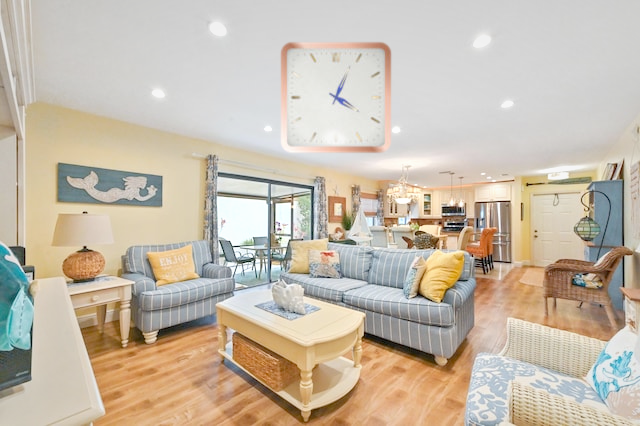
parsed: **4:04**
